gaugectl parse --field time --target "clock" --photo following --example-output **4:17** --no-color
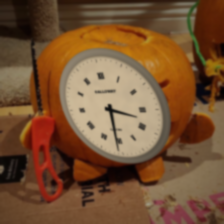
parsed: **3:31**
